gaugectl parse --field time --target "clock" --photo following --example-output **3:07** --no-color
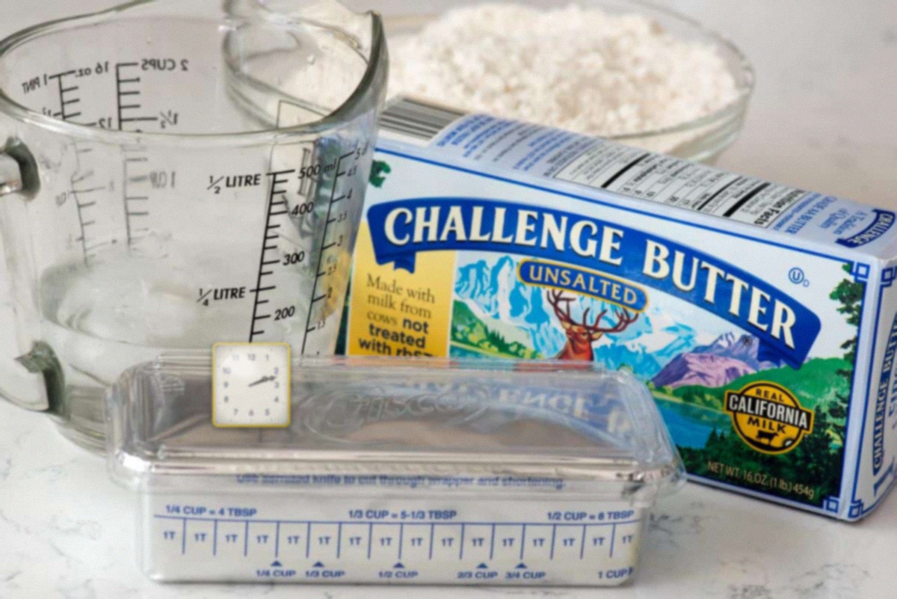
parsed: **2:12**
